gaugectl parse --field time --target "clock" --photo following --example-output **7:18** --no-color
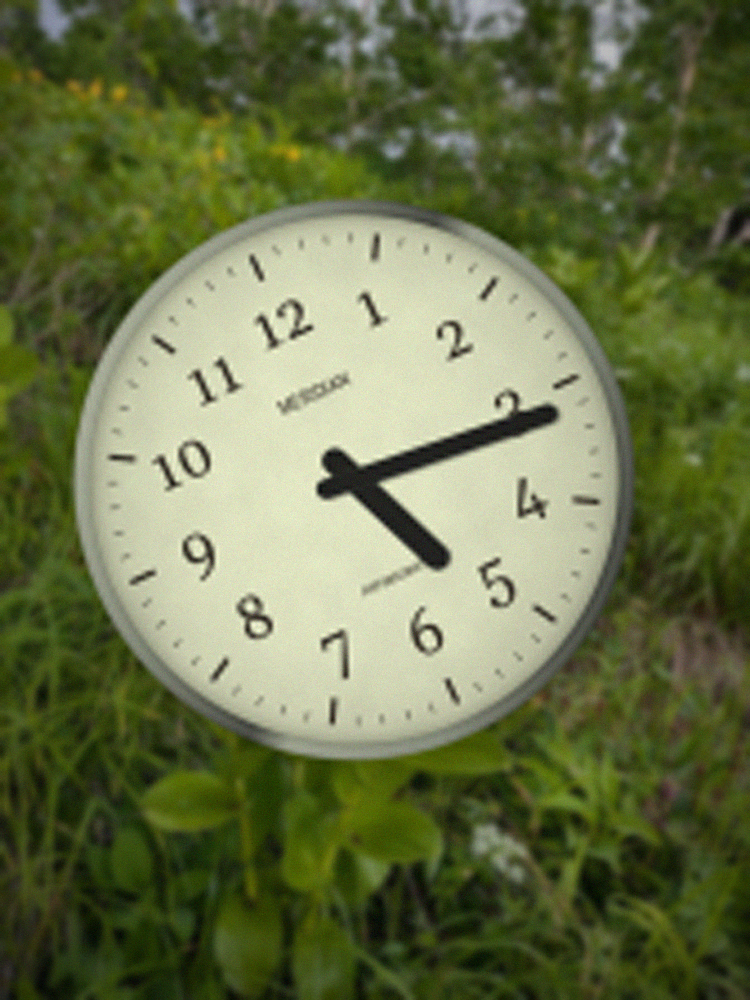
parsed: **5:16**
